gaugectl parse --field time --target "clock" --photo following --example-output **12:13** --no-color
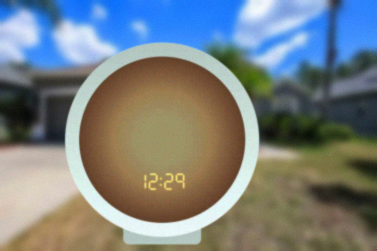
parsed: **12:29**
